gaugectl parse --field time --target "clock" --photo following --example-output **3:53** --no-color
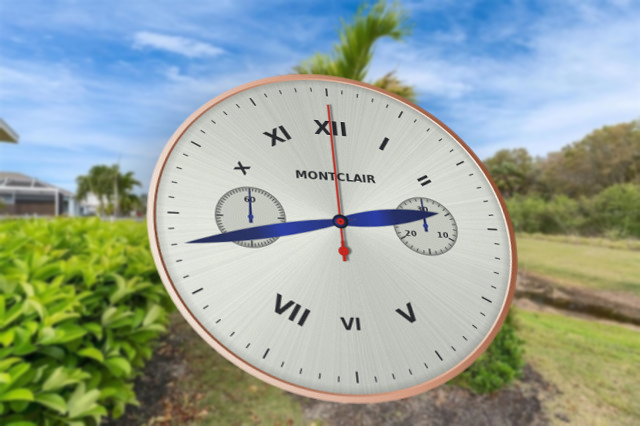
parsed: **2:43**
